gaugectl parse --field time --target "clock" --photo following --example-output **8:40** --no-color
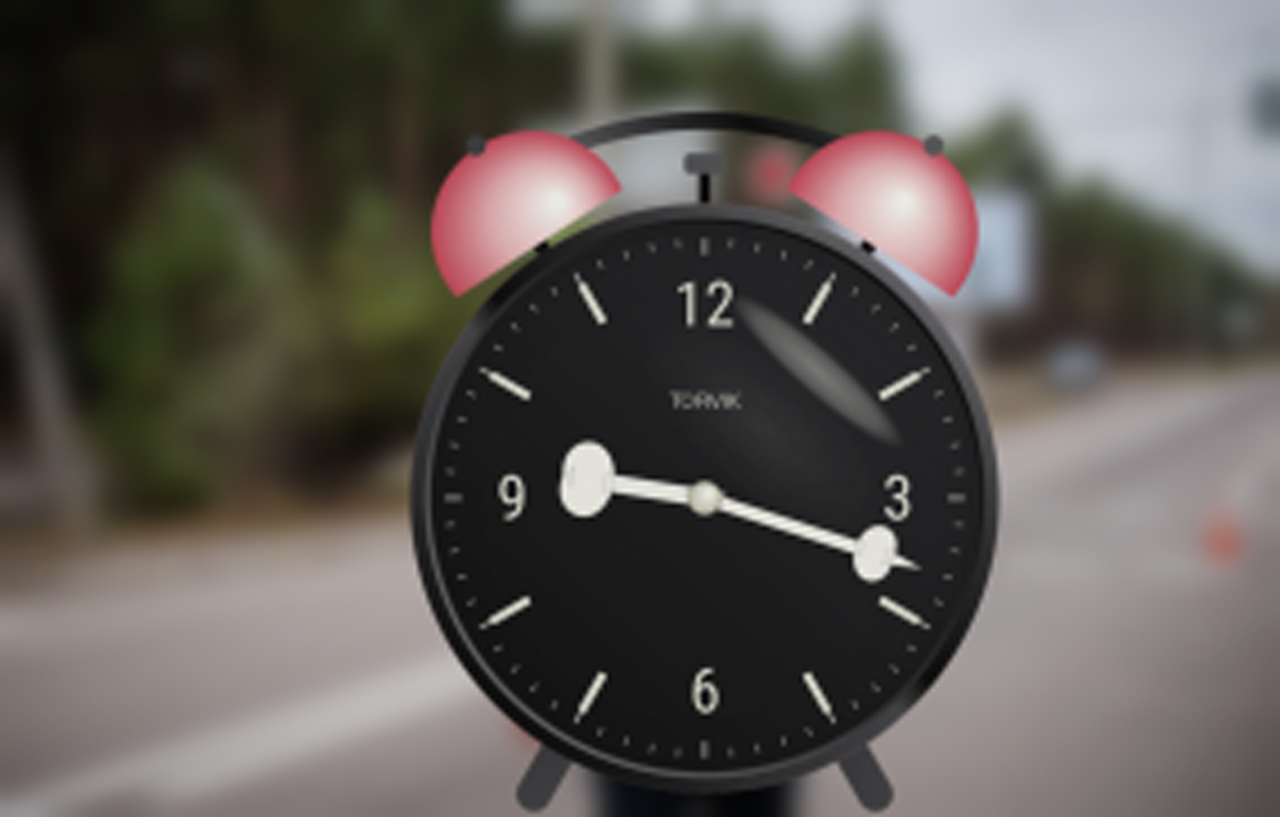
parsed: **9:18**
